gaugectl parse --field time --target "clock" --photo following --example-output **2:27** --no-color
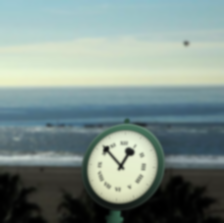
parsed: **12:52**
